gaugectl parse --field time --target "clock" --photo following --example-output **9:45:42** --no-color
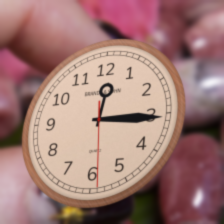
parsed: **12:15:29**
